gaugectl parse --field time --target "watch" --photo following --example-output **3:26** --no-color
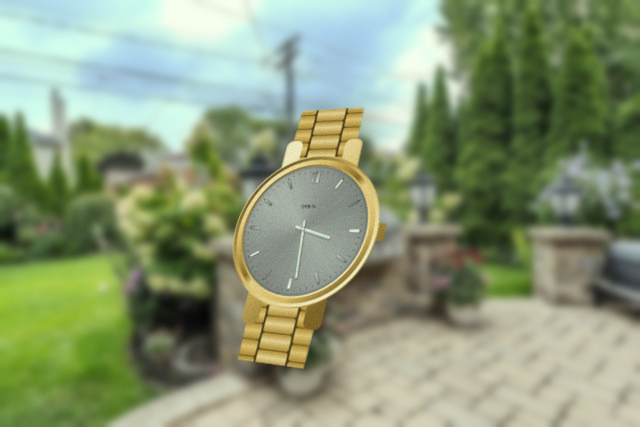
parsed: **3:29**
